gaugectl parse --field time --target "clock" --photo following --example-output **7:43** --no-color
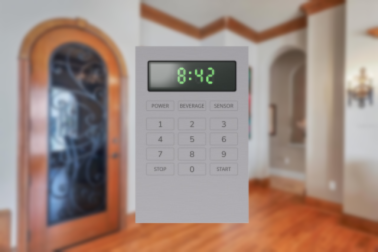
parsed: **8:42**
